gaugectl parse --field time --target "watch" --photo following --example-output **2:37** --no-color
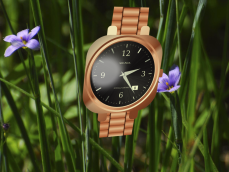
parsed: **2:24**
